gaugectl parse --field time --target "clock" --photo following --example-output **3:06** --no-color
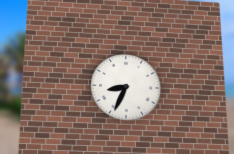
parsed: **8:34**
